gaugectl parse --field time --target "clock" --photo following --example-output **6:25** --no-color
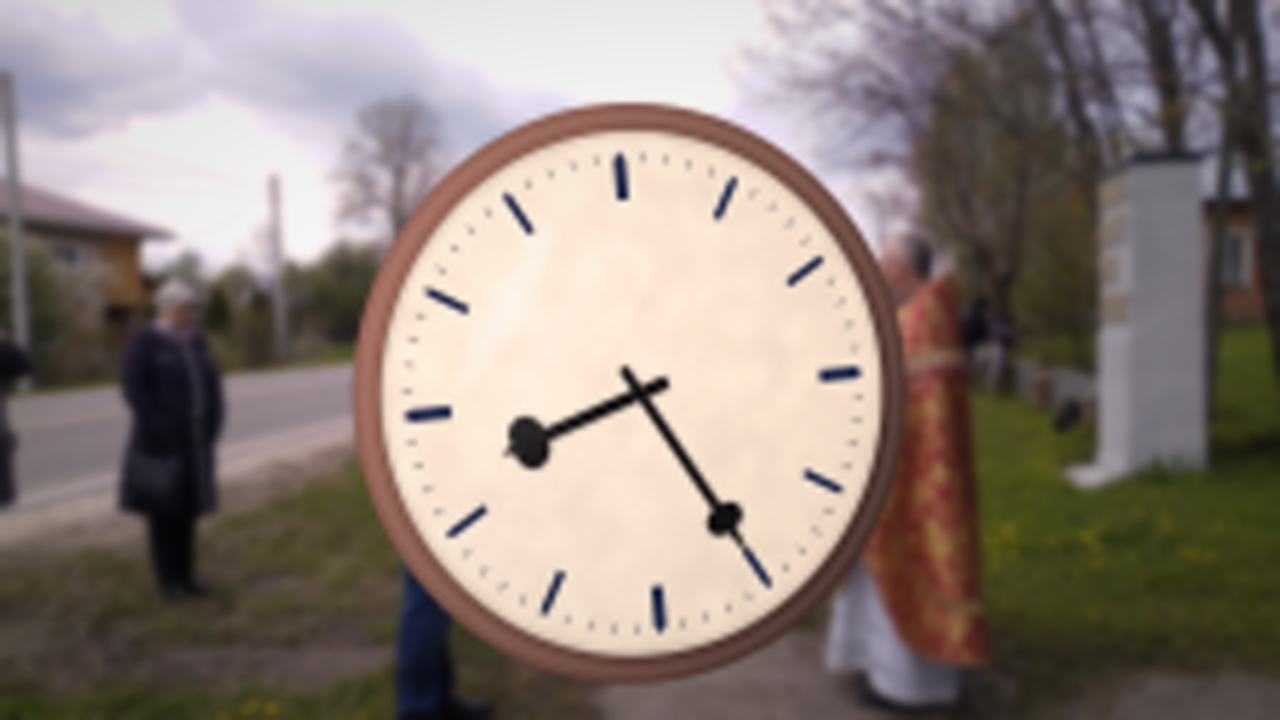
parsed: **8:25**
